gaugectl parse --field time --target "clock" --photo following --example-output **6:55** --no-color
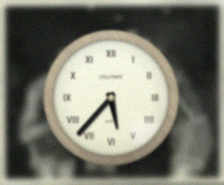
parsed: **5:37**
